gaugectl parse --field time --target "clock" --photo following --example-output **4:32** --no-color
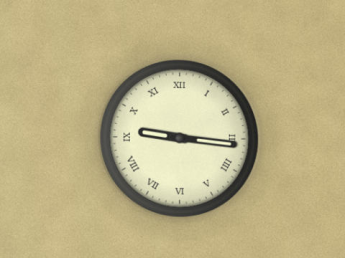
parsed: **9:16**
